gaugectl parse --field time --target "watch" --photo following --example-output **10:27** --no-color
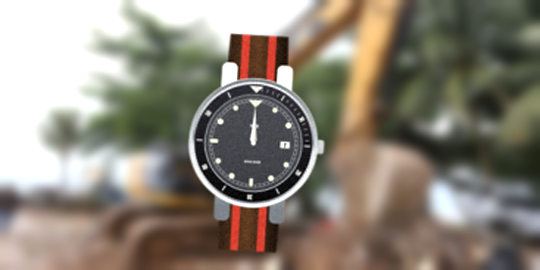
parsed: **12:00**
